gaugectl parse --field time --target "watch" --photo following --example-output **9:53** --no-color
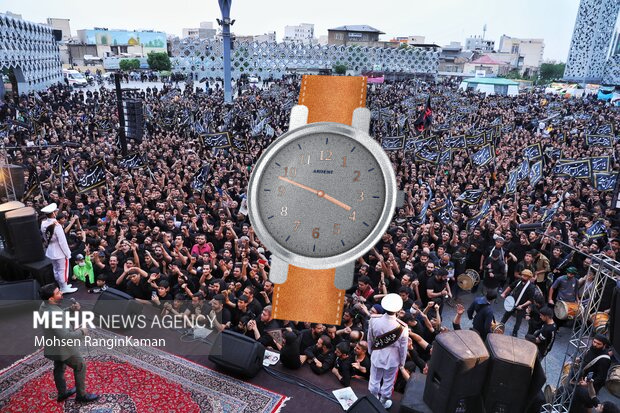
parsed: **3:48**
